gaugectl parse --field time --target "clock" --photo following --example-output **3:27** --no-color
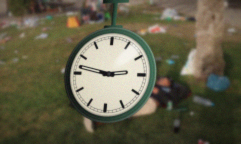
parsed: **2:47**
